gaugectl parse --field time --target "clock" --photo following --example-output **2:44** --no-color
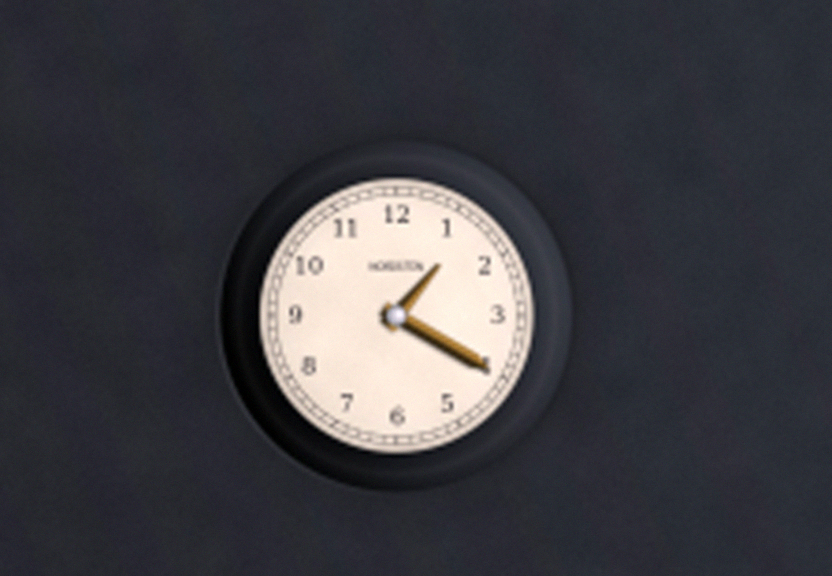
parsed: **1:20**
